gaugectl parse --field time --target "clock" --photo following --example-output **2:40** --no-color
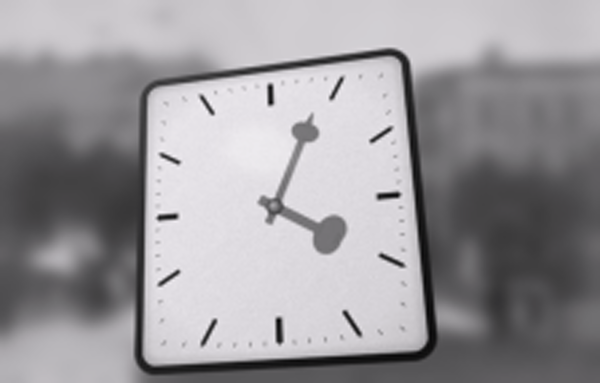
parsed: **4:04**
